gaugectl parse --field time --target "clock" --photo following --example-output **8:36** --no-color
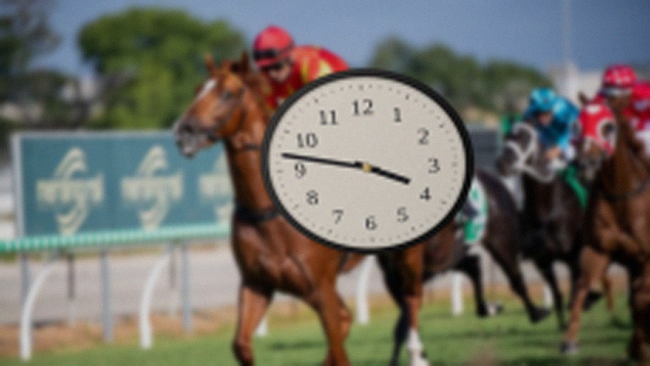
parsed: **3:47**
